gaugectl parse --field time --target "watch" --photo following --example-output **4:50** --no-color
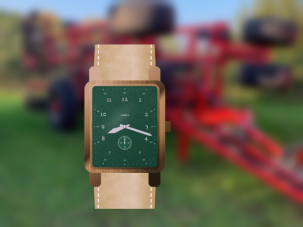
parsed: **8:18**
